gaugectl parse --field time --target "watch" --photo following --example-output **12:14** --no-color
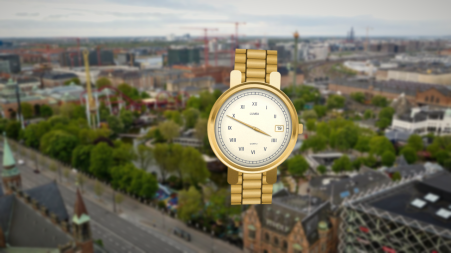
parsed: **3:49**
